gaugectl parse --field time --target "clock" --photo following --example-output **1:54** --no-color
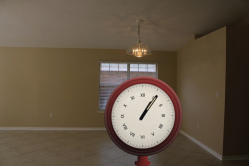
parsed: **1:06**
